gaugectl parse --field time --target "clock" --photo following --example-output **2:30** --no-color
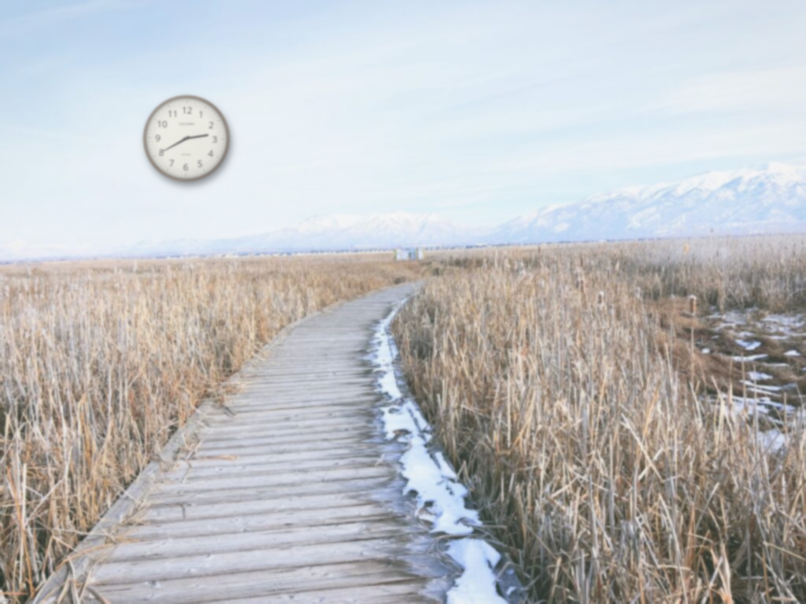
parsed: **2:40**
